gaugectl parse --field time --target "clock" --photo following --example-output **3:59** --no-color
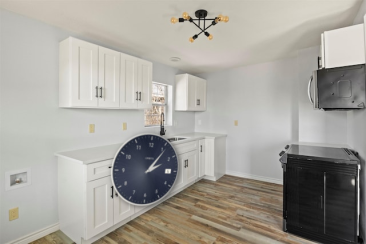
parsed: **2:06**
